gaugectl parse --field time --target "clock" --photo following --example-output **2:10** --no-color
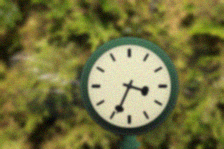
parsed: **3:34**
